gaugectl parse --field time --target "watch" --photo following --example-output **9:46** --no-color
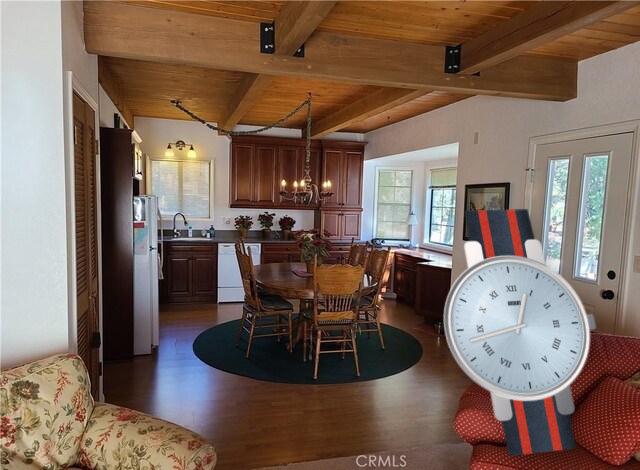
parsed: **12:43**
